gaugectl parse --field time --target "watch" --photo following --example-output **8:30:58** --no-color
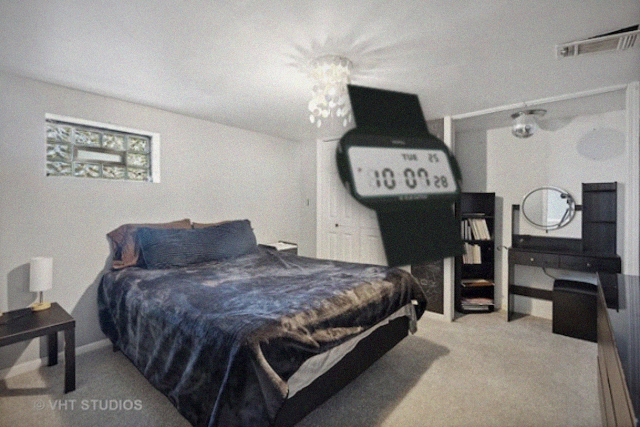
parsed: **10:07:28**
